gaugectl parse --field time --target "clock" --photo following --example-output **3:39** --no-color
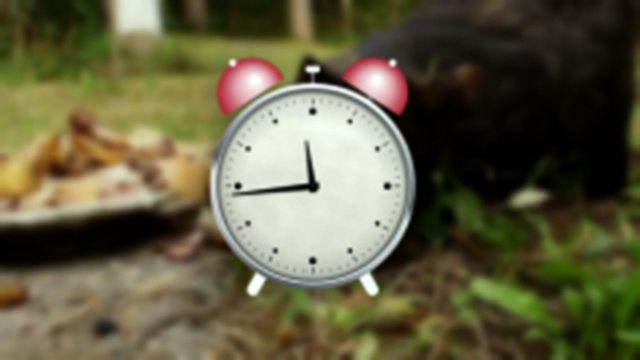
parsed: **11:44**
